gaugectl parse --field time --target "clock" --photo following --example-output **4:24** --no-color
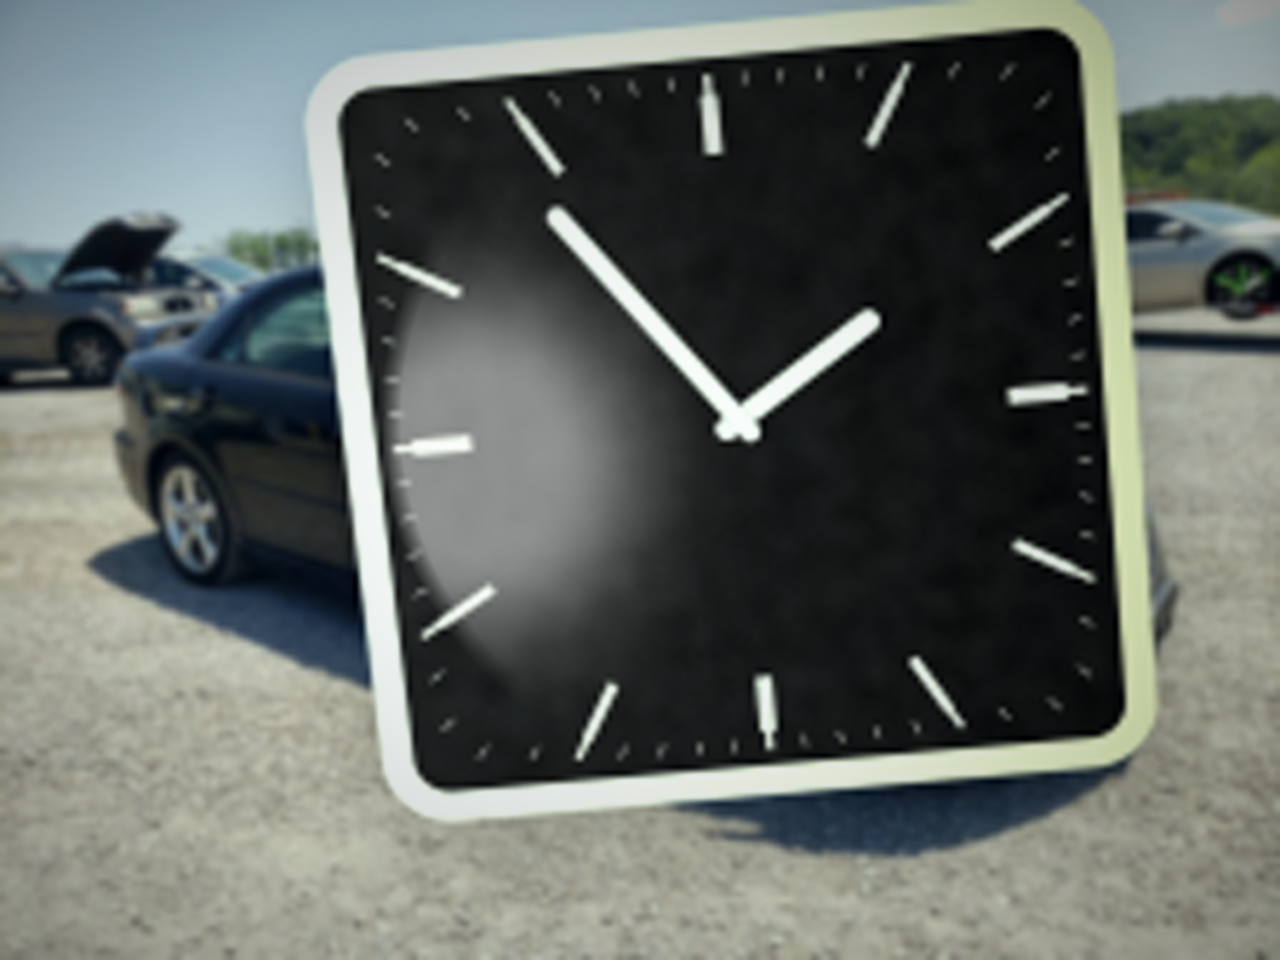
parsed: **1:54**
